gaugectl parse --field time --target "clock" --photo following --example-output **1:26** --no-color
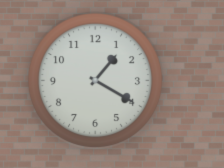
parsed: **1:20**
